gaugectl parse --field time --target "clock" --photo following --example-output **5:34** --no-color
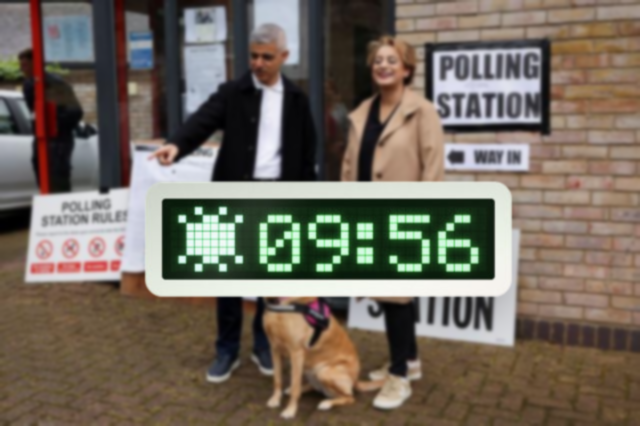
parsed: **9:56**
